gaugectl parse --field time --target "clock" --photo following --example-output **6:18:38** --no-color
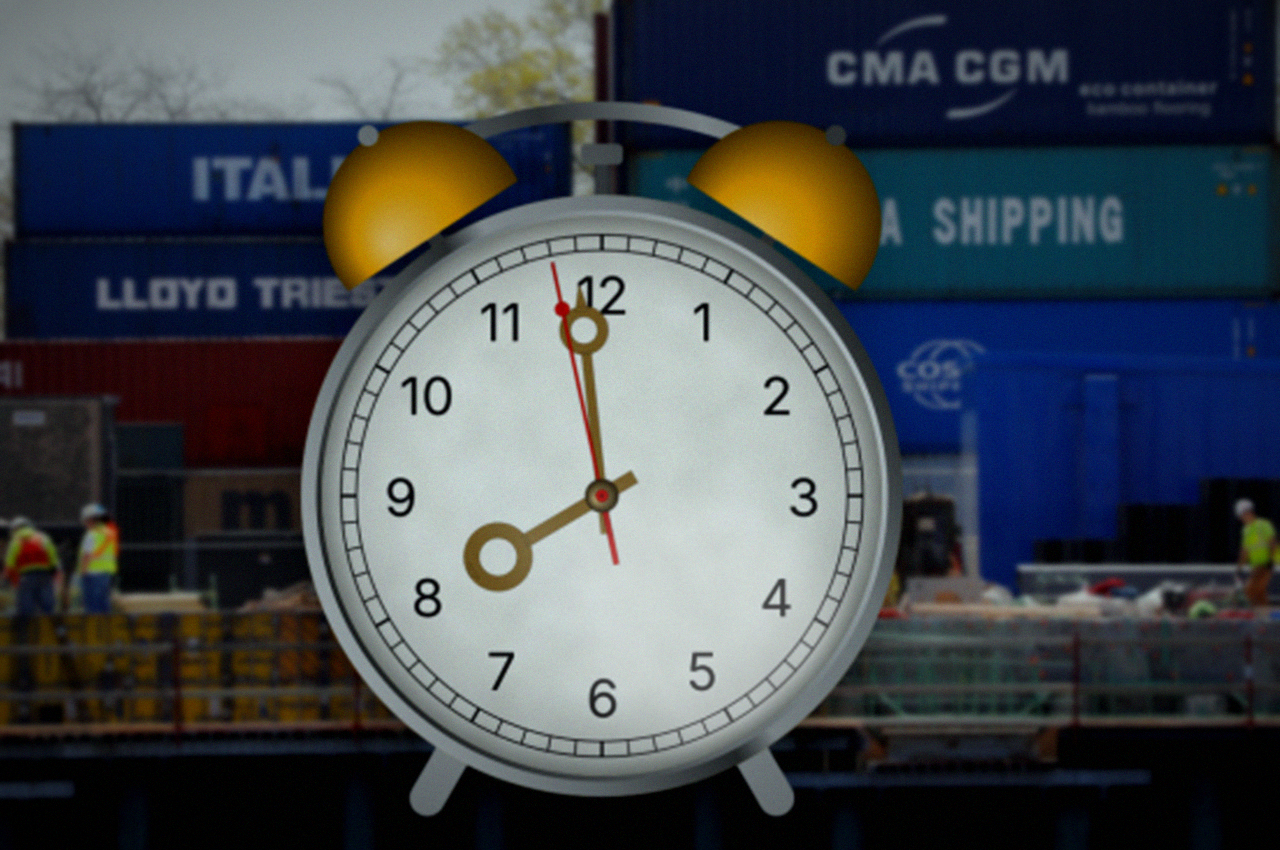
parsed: **7:58:58**
